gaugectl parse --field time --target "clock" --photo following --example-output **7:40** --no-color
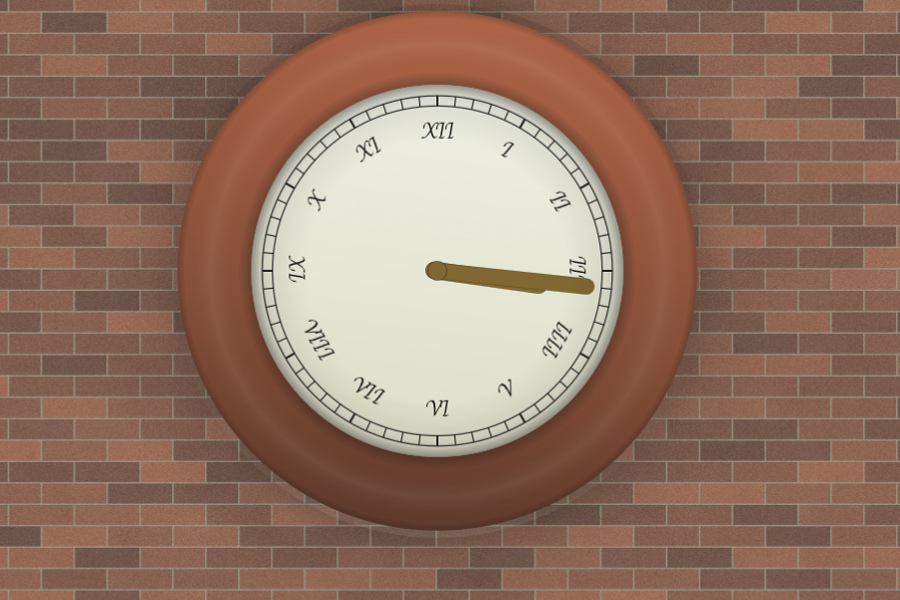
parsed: **3:16**
